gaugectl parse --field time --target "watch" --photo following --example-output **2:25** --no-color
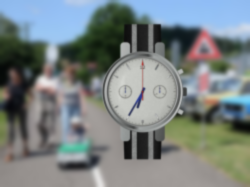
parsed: **6:35**
